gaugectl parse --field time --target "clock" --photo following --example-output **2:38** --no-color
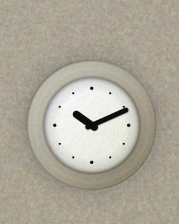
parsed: **10:11**
